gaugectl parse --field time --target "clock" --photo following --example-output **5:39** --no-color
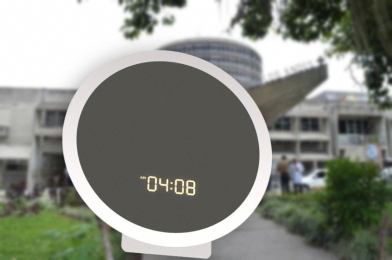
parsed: **4:08**
